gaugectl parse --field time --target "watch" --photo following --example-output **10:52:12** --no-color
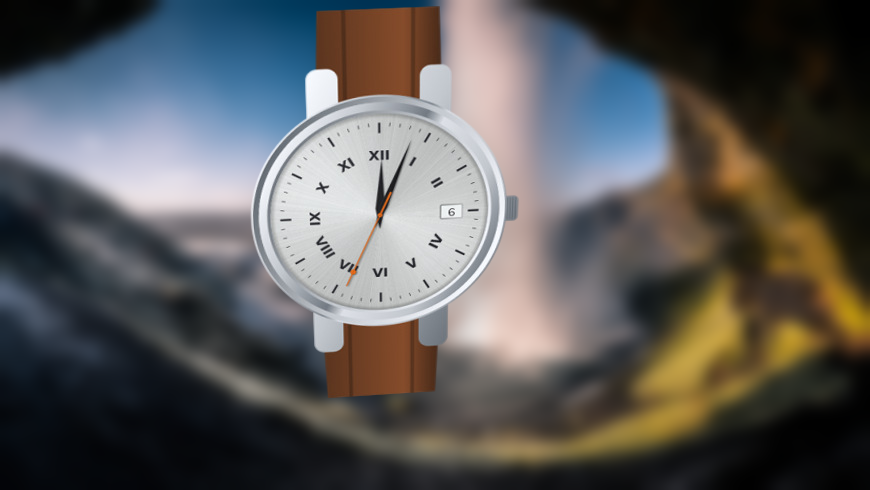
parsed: **12:03:34**
